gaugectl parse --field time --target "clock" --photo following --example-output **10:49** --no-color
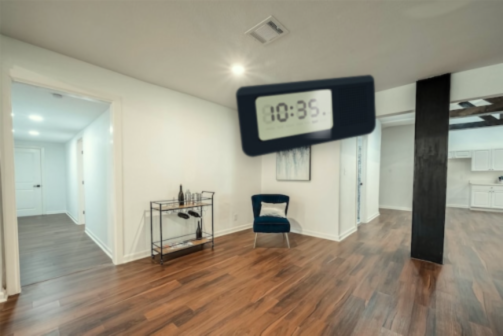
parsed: **10:35**
